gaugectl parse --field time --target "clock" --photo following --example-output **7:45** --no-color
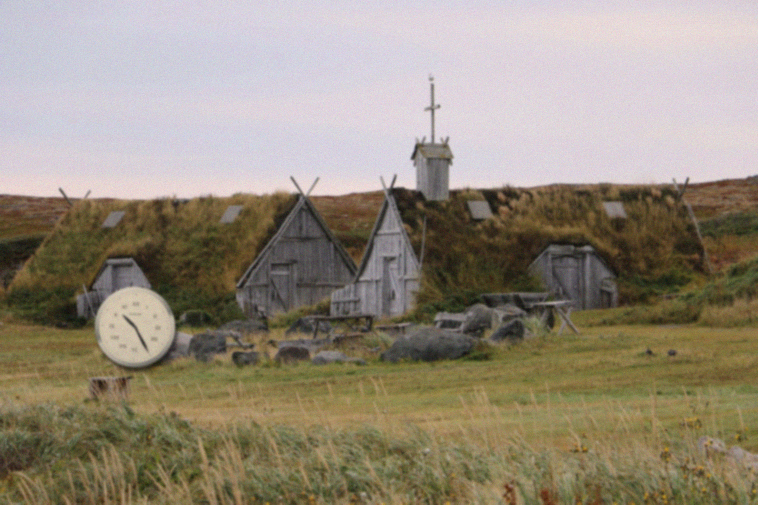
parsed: **10:25**
